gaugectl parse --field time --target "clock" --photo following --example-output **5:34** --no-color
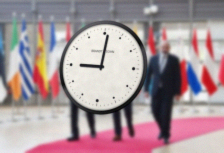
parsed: **9:01**
